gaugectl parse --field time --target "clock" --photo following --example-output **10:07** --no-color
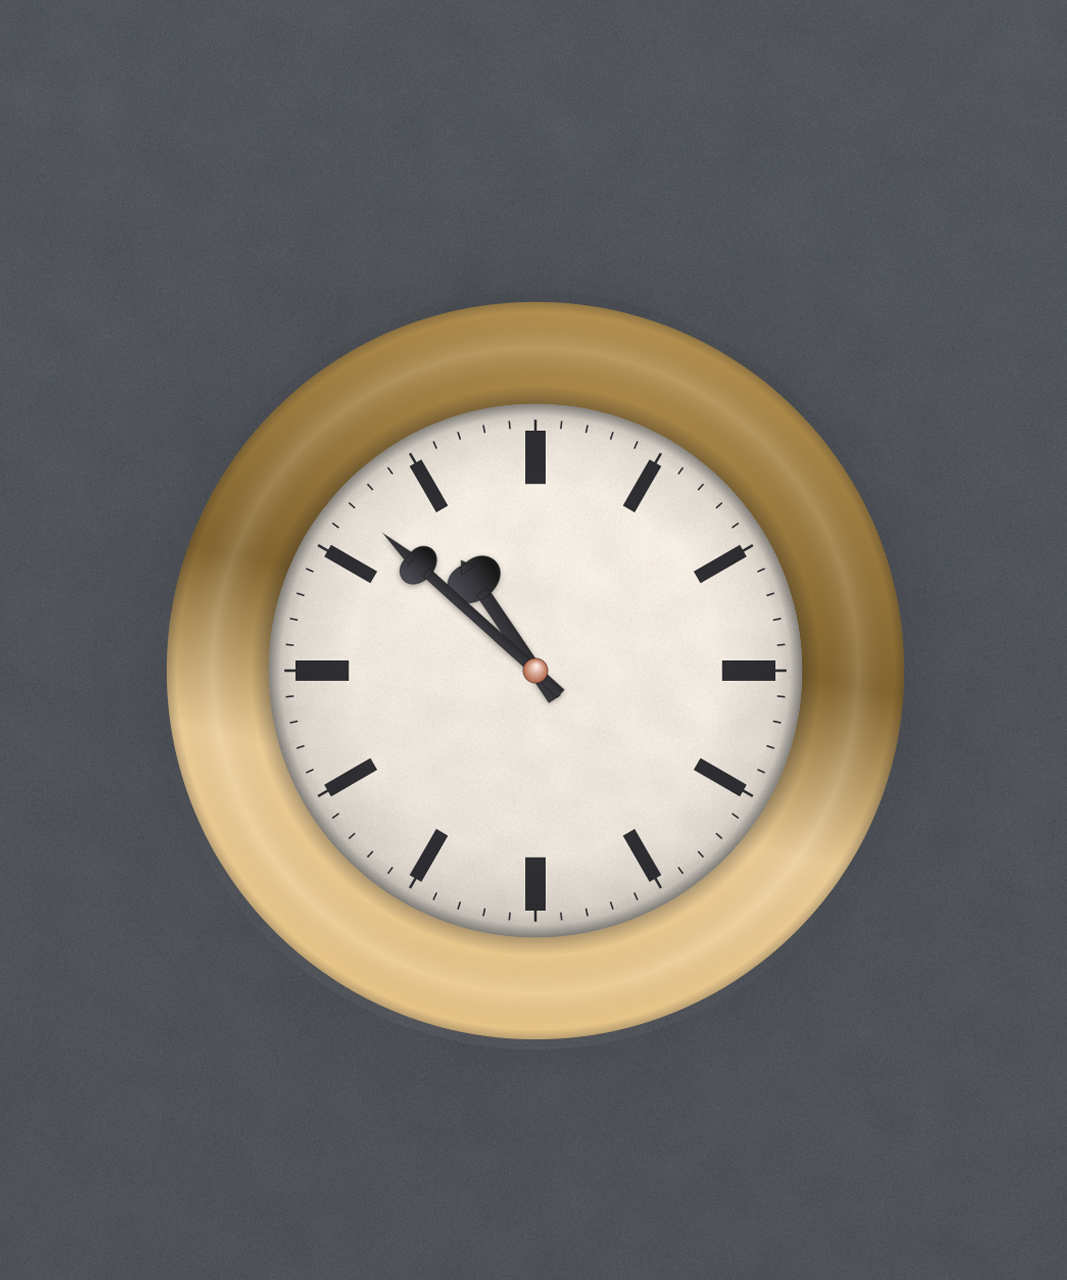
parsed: **10:52**
